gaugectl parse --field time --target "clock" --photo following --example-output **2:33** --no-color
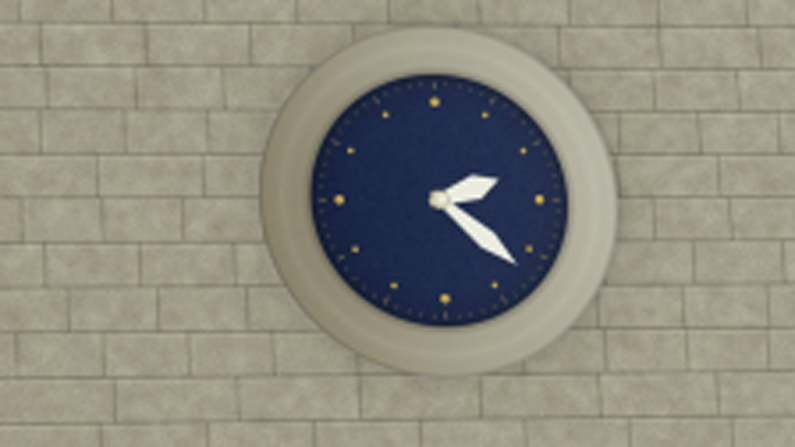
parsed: **2:22**
